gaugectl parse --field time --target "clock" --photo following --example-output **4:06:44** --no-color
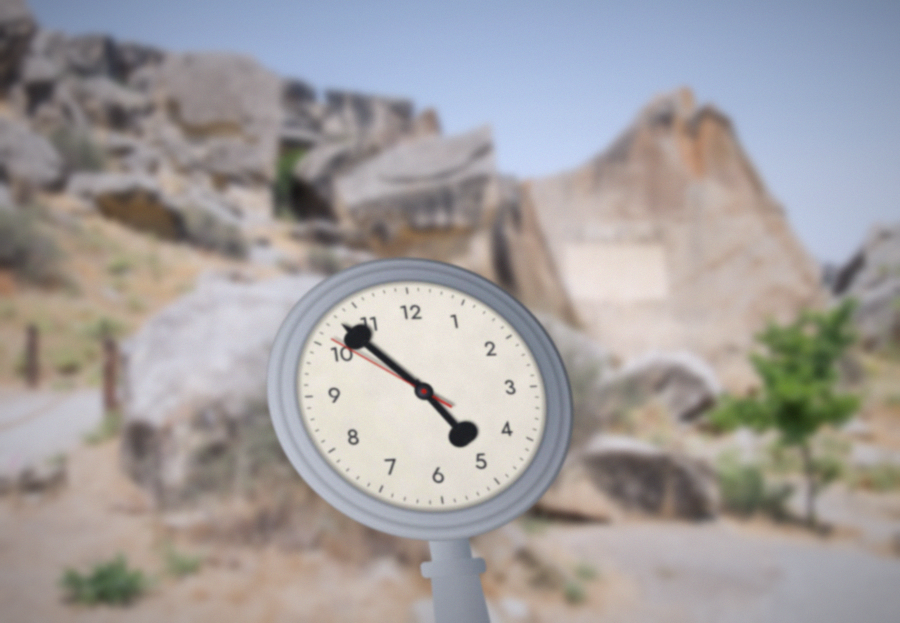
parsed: **4:52:51**
